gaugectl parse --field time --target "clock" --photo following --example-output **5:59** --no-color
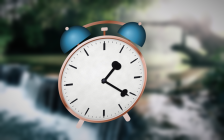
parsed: **1:21**
